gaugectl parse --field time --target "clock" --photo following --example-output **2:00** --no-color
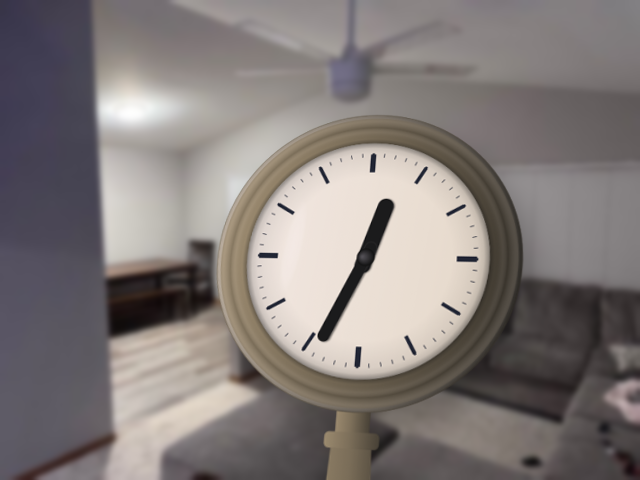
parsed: **12:34**
